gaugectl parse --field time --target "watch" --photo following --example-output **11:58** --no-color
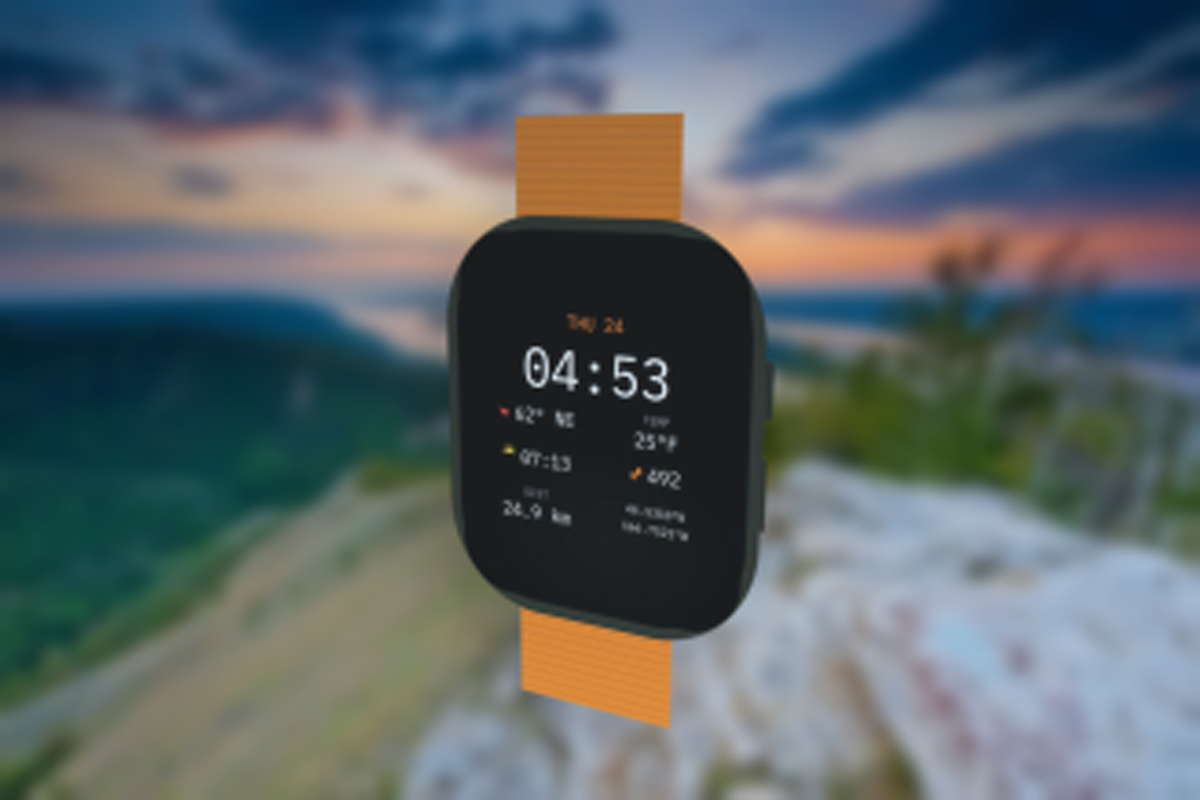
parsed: **4:53**
